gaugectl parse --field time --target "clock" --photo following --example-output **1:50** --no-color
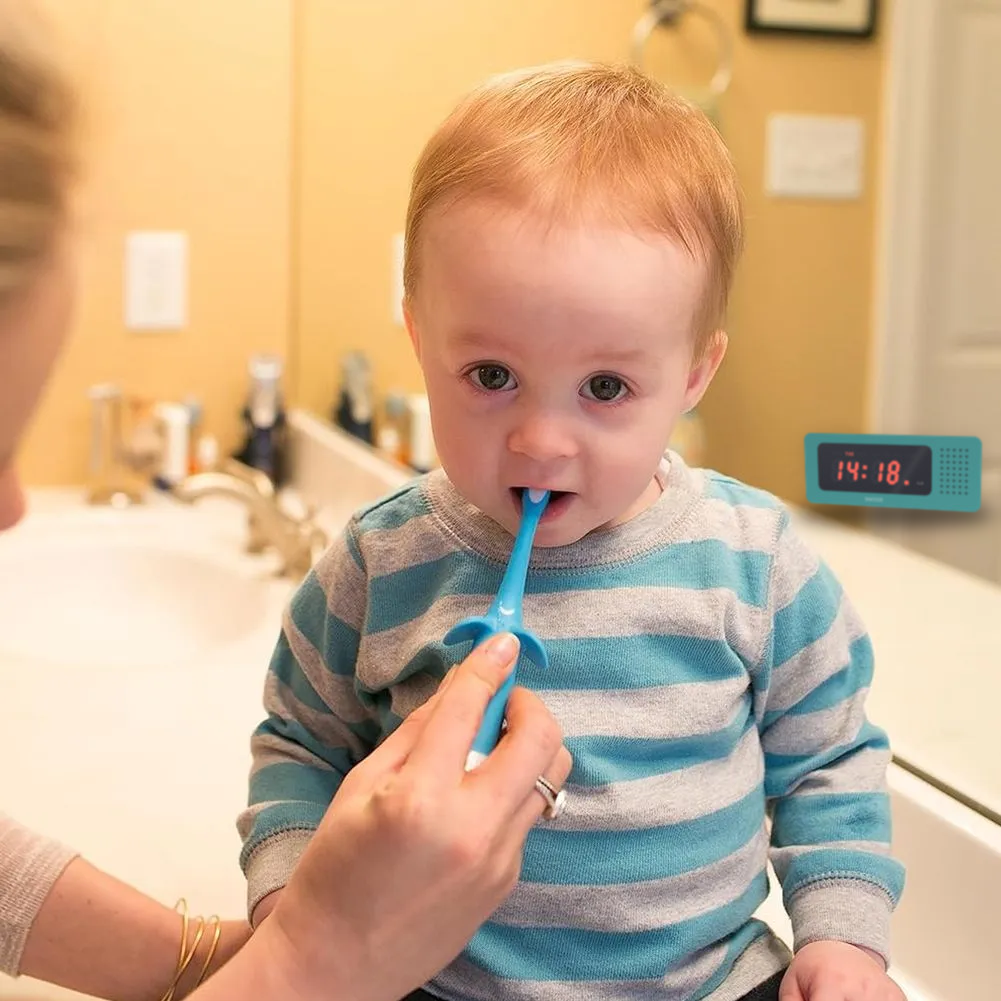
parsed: **14:18**
